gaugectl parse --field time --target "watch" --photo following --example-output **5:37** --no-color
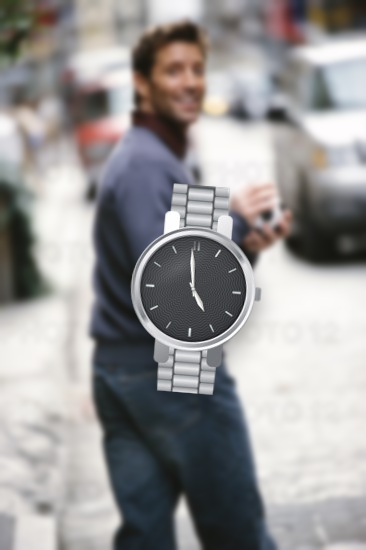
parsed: **4:59**
